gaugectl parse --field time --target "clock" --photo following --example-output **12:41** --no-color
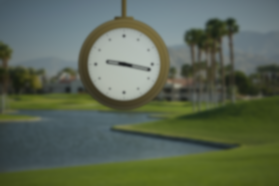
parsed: **9:17**
